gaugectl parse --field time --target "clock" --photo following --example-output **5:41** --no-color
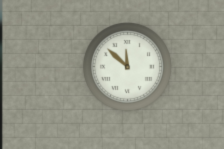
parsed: **11:52**
